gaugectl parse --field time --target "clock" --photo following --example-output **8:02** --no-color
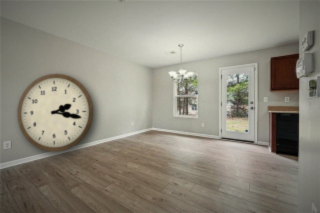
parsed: **2:17**
